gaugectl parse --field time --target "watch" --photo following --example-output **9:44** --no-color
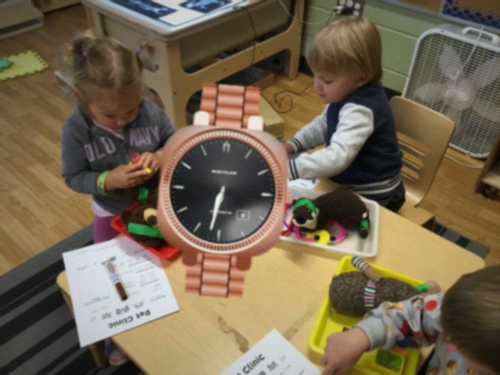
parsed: **6:32**
